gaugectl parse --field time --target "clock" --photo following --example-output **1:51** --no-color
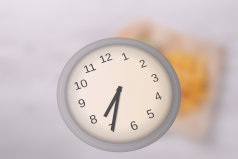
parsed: **7:35**
